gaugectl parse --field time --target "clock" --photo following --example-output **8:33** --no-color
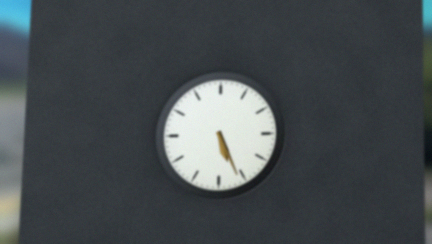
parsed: **5:26**
